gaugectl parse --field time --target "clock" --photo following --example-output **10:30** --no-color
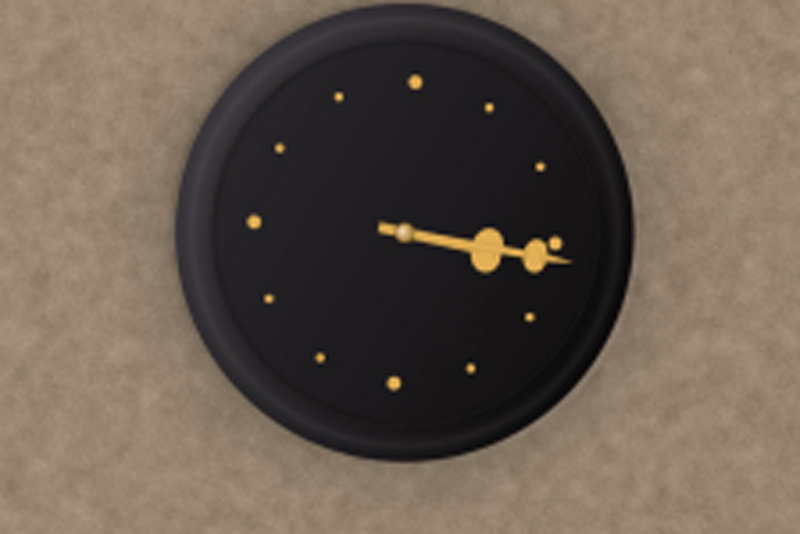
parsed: **3:16**
